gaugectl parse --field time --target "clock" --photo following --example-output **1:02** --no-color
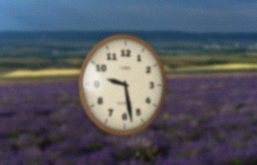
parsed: **9:28**
